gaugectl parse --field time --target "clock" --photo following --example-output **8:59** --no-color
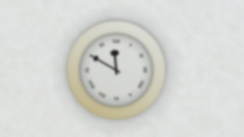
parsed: **11:50**
